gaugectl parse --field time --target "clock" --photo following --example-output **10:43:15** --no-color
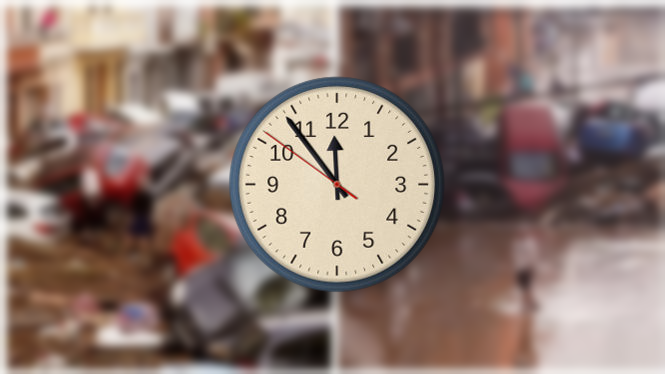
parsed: **11:53:51**
